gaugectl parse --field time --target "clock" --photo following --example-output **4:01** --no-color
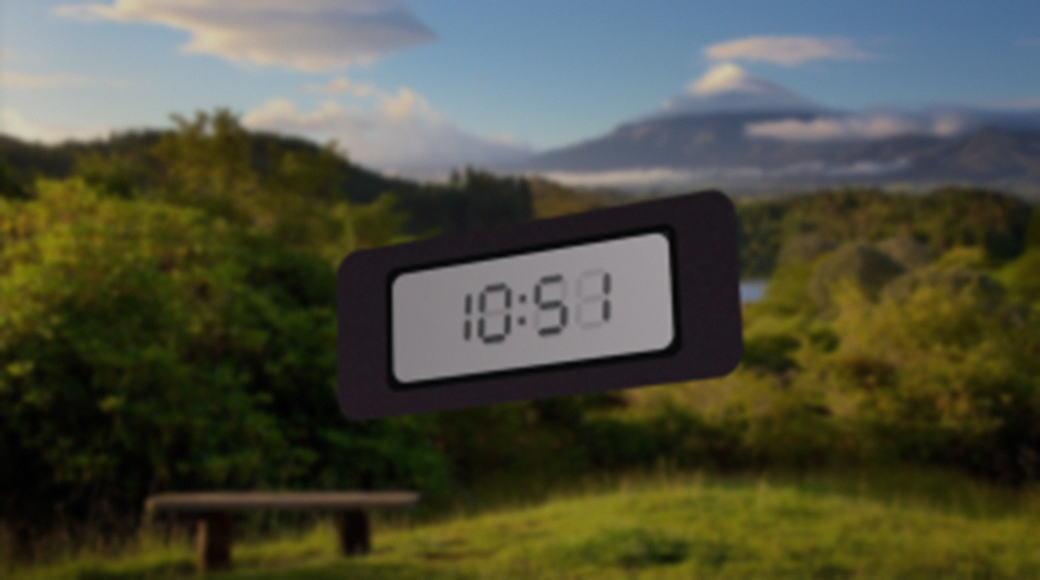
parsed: **10:51**
